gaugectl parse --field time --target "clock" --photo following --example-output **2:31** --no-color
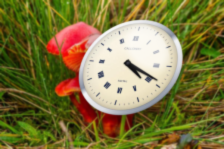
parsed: **4:19**
